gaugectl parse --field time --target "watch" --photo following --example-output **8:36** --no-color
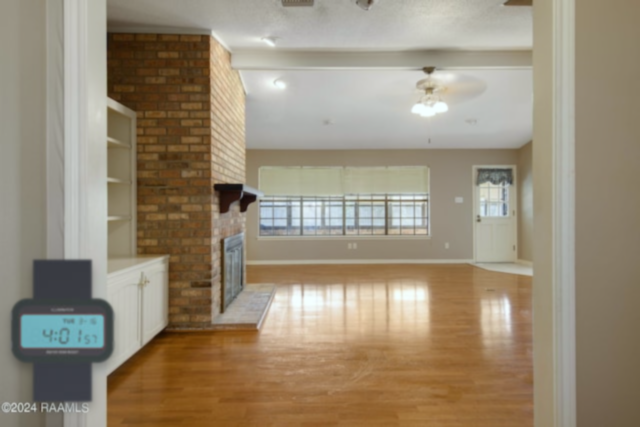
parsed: **4:01**
